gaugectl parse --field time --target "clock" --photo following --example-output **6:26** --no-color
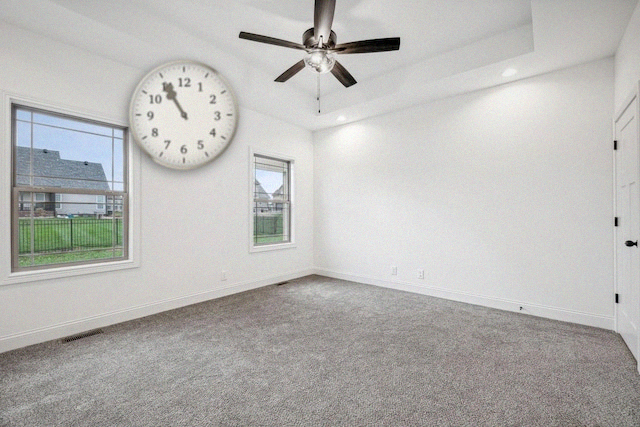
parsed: **10:55**
